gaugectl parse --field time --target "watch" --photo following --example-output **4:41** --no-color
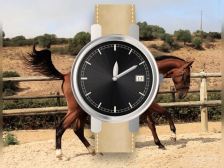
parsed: **12:10**
